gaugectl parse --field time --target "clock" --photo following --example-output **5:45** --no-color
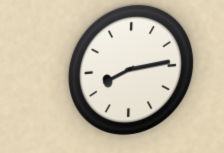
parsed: **8:14**
